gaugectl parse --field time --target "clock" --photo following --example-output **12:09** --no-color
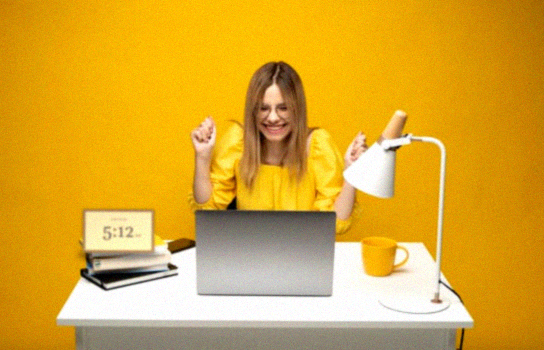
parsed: **5:12**
